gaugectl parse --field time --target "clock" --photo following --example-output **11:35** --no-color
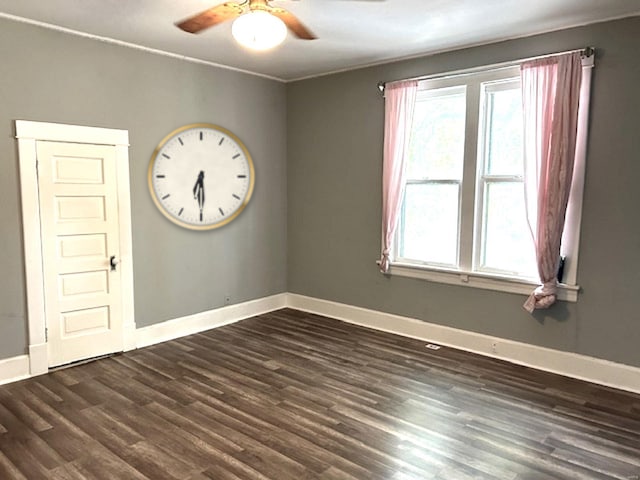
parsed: **6:30**
